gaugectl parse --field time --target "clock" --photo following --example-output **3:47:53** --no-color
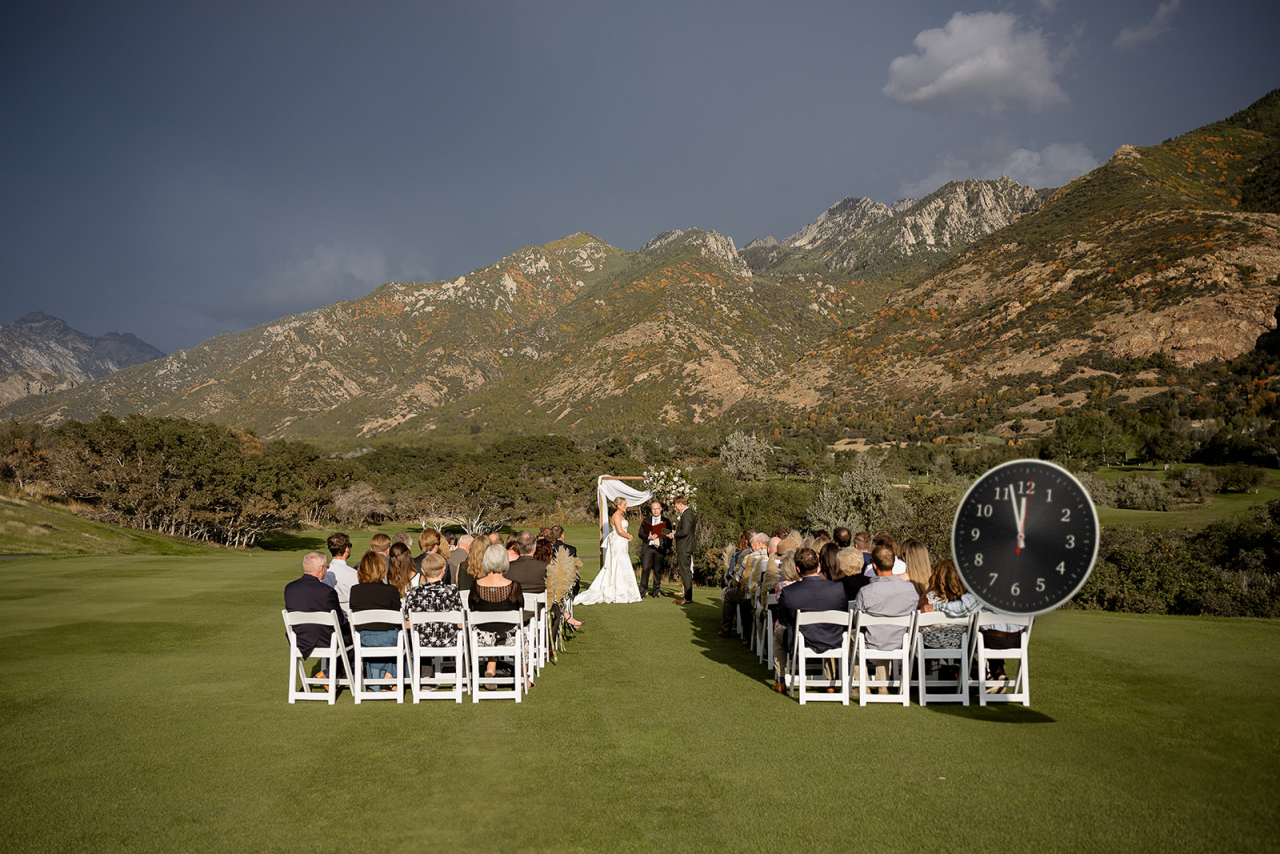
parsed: **11:57:01**
